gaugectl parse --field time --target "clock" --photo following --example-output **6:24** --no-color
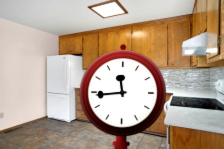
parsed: **11:44**
